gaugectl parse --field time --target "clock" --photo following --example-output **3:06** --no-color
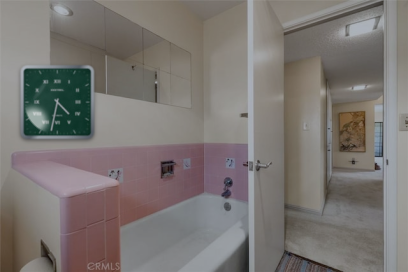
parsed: **4:32**
